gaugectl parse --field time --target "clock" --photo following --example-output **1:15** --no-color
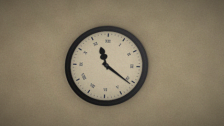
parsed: **11:21**
